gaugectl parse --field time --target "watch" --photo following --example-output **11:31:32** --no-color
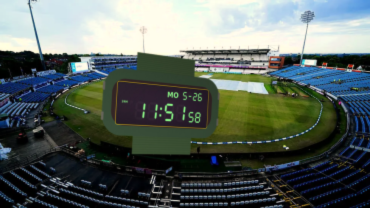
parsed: **11:51:58**
